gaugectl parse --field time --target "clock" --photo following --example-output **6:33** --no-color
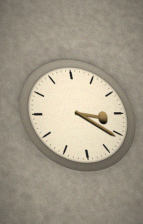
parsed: **3:21**
